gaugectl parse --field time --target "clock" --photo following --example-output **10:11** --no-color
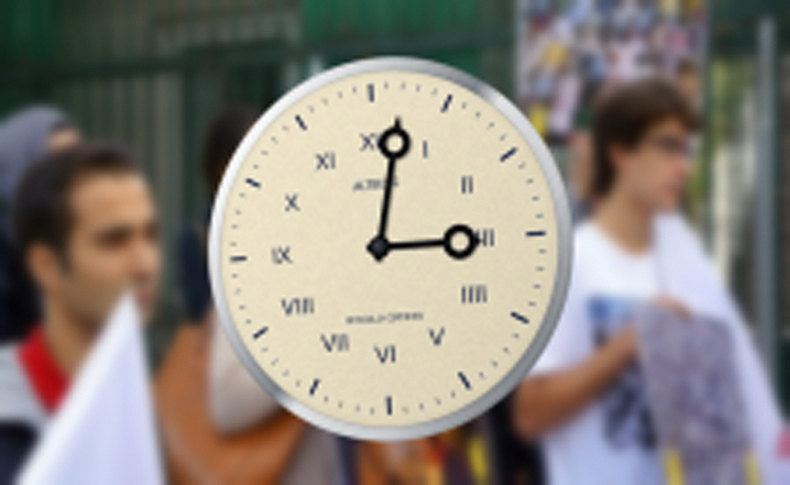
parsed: **3:02**
